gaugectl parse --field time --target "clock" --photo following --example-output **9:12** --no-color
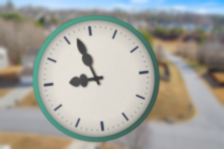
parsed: **8:57**
